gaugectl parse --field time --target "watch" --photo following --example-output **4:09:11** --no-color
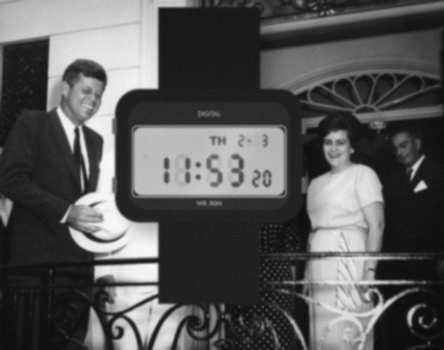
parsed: **11:53:20**
